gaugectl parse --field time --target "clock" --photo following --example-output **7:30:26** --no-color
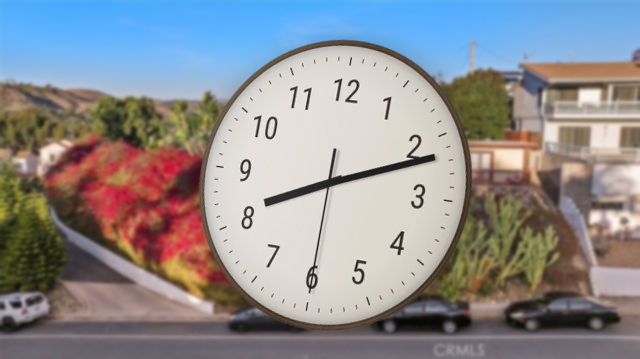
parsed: **8:11:30**
